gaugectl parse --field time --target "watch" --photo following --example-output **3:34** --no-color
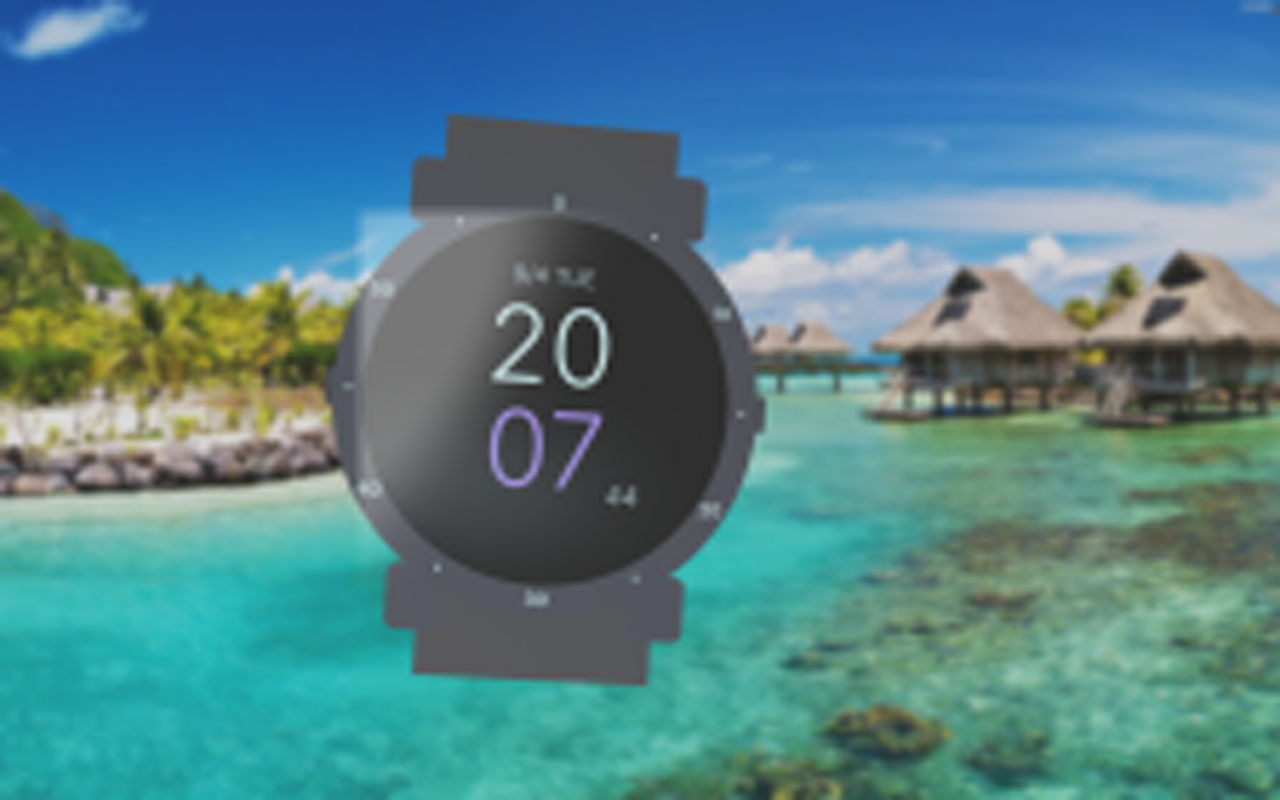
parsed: **20:07**
